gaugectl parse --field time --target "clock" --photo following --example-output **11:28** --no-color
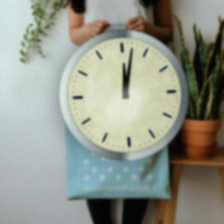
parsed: **12:02**
